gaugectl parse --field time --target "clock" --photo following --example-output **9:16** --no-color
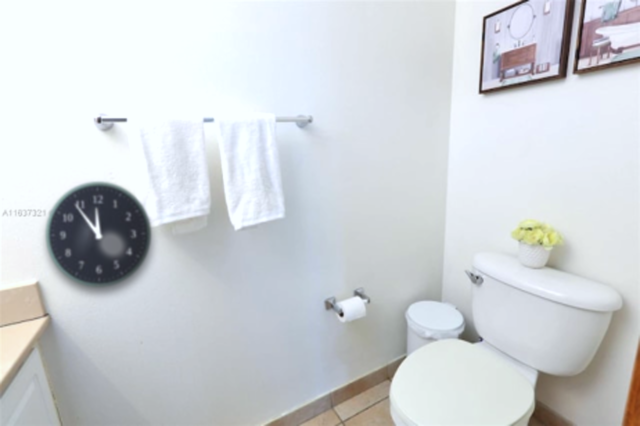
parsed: **11:54**
